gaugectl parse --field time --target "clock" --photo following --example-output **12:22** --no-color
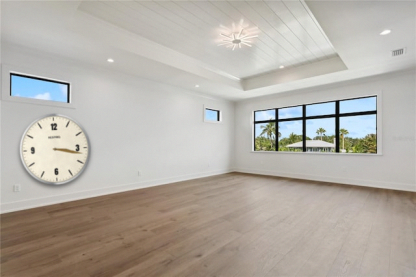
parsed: **3:17**
